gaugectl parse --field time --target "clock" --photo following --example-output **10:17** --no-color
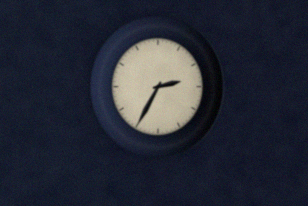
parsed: **2:35**
